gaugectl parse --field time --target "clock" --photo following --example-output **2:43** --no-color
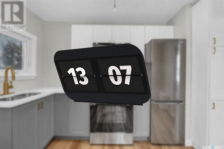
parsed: **13:07**
